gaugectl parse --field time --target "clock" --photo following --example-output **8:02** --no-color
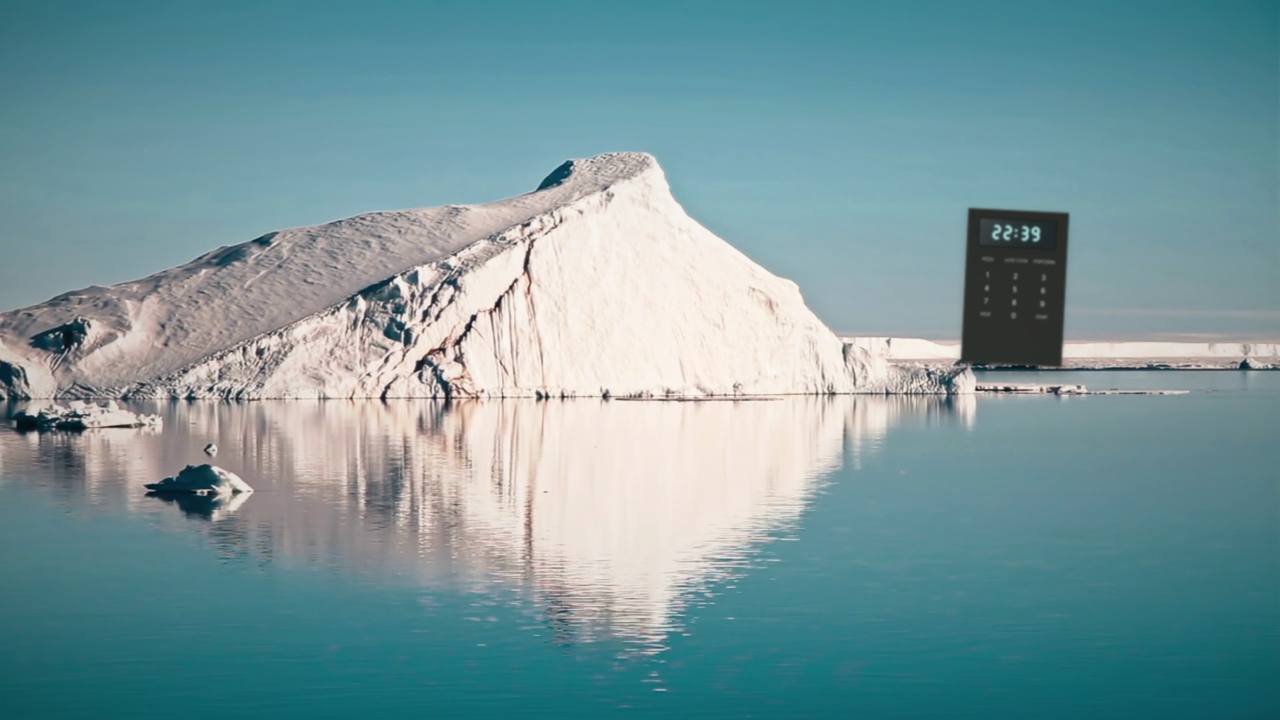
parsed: **22:39**
